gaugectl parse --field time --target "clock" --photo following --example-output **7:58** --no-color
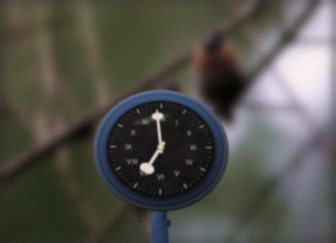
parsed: **6:59**
